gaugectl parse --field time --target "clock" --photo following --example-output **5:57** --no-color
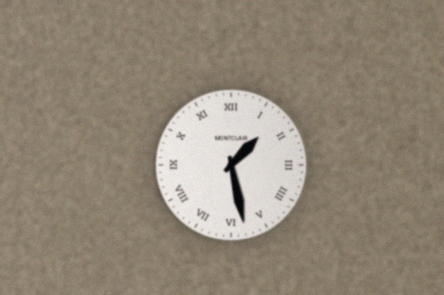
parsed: **1:28**
